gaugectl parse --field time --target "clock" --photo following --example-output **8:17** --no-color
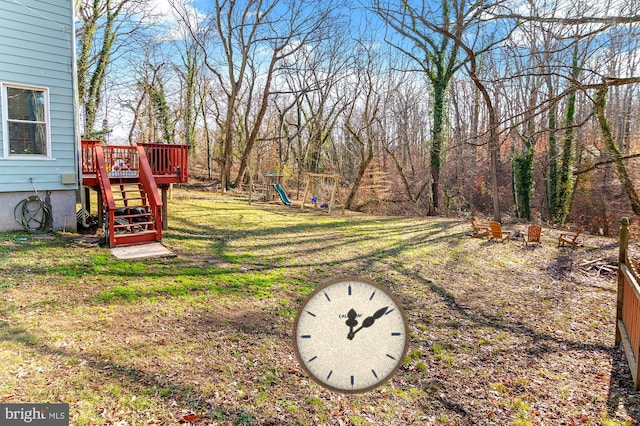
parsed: **12:09**
